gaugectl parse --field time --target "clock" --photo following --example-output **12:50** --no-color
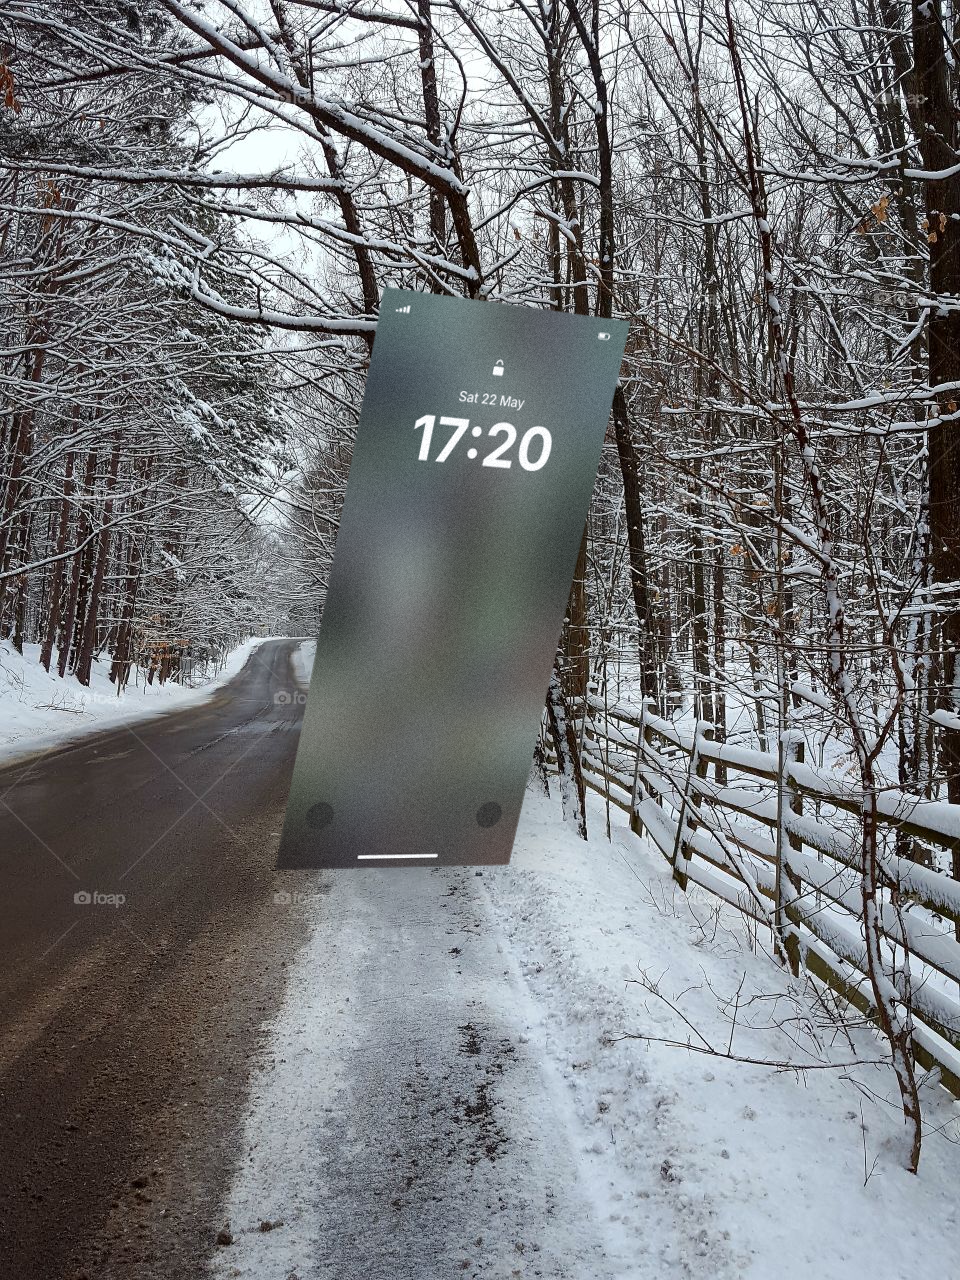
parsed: **17:20**
